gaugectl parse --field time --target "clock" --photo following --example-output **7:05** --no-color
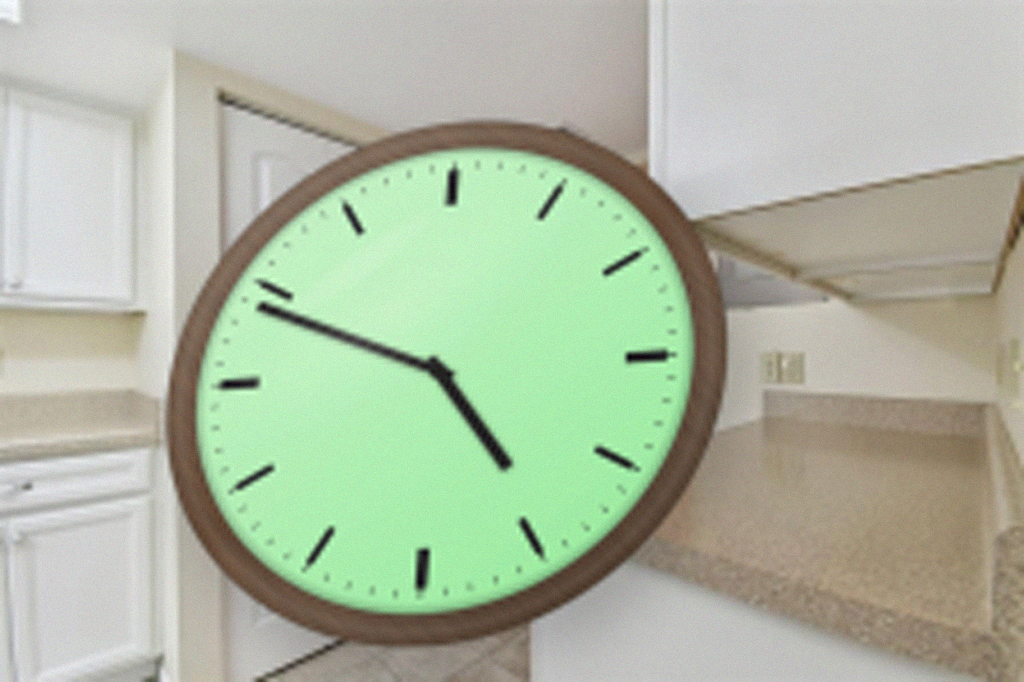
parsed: **4:49**
